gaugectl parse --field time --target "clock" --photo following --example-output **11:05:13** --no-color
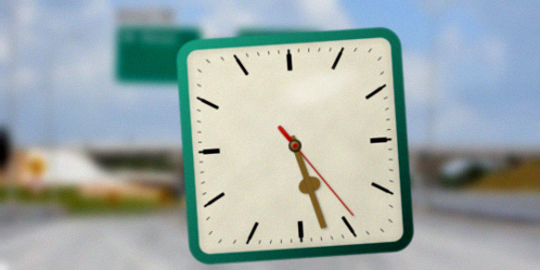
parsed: **5:27:24**
